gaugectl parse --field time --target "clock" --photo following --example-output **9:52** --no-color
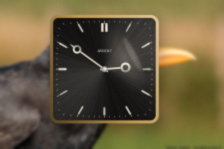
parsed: **2:51**
